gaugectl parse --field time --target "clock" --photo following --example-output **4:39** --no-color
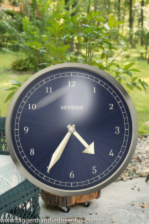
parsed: **4:35**
